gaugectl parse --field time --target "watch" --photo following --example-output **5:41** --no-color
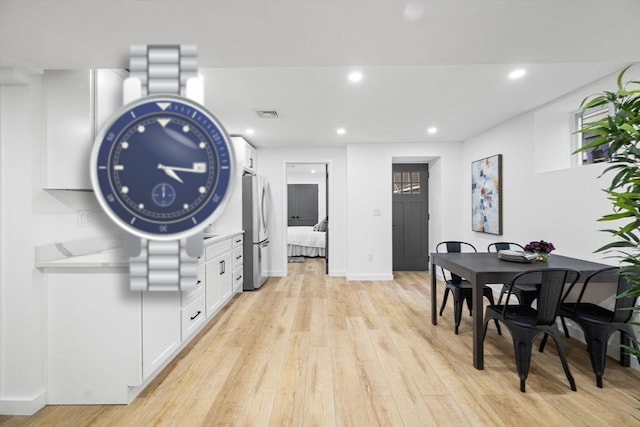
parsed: **4:16**
